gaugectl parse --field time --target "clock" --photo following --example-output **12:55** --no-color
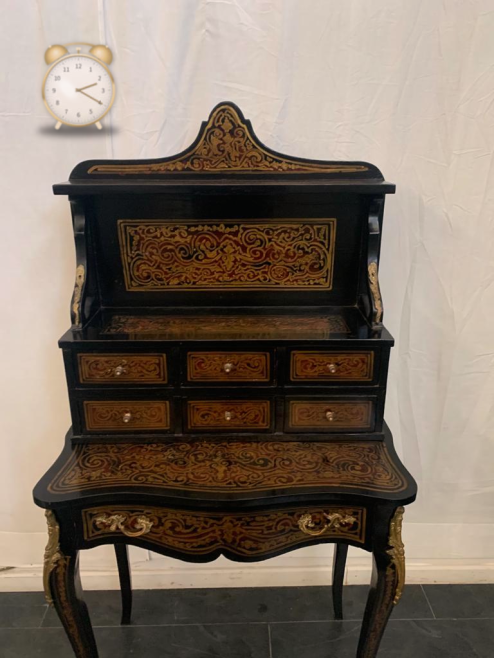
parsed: **2:20**
